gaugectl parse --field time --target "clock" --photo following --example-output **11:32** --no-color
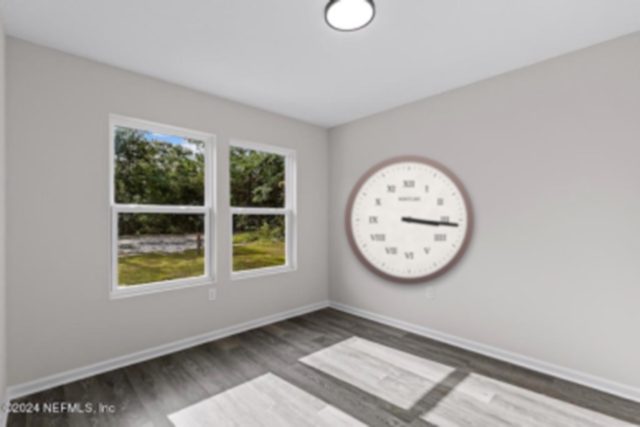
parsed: **3:16**
